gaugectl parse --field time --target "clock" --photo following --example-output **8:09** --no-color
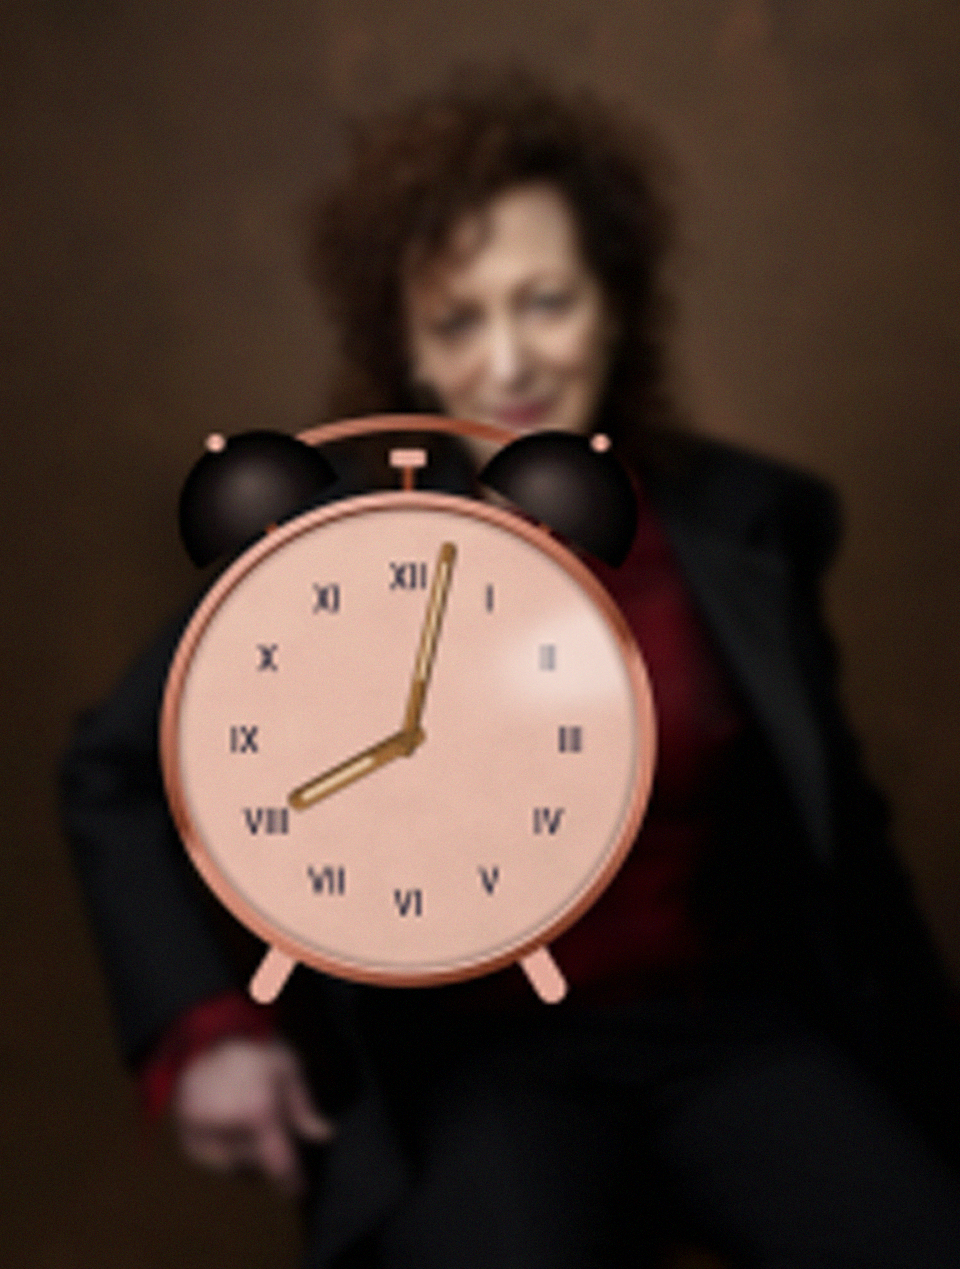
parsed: **8:02**
